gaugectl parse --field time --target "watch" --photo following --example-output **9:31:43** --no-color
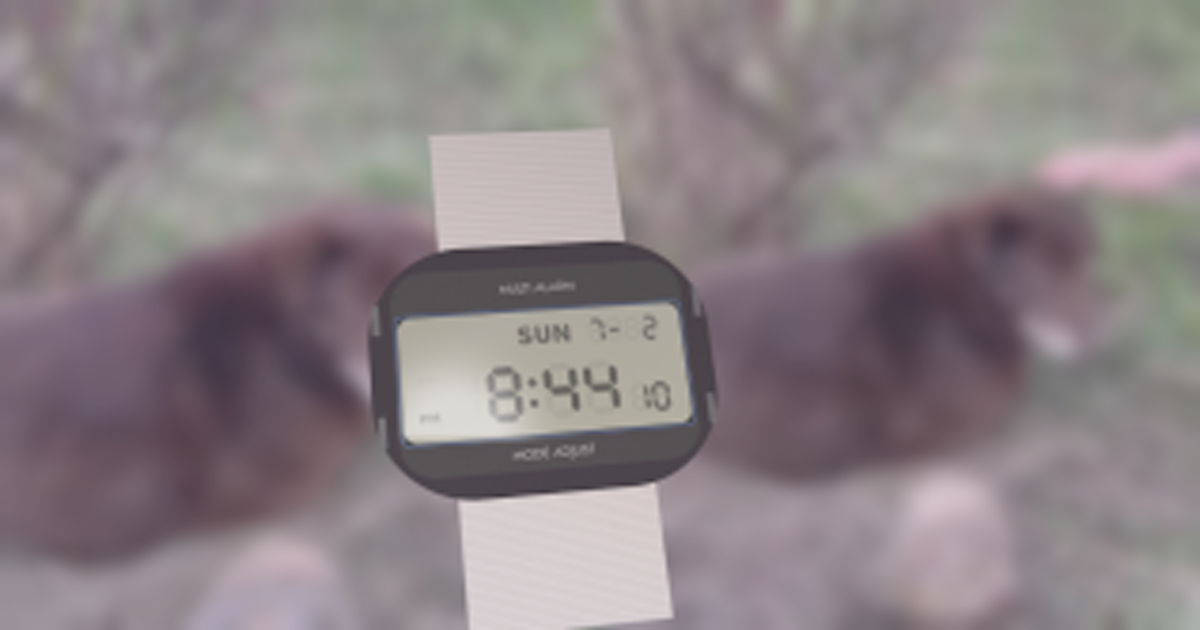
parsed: **8:44:10**
